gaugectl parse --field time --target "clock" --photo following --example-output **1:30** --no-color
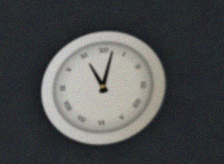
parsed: **11:02**
